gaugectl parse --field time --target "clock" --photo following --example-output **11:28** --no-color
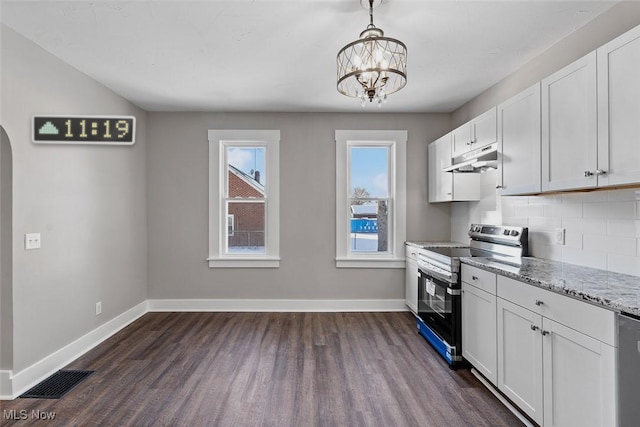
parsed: **11:19**
